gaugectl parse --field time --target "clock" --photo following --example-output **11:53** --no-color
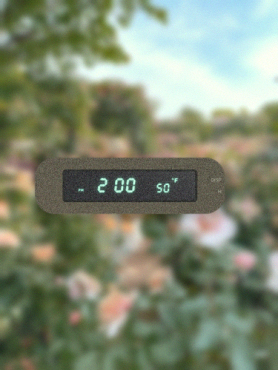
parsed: **2:00**
